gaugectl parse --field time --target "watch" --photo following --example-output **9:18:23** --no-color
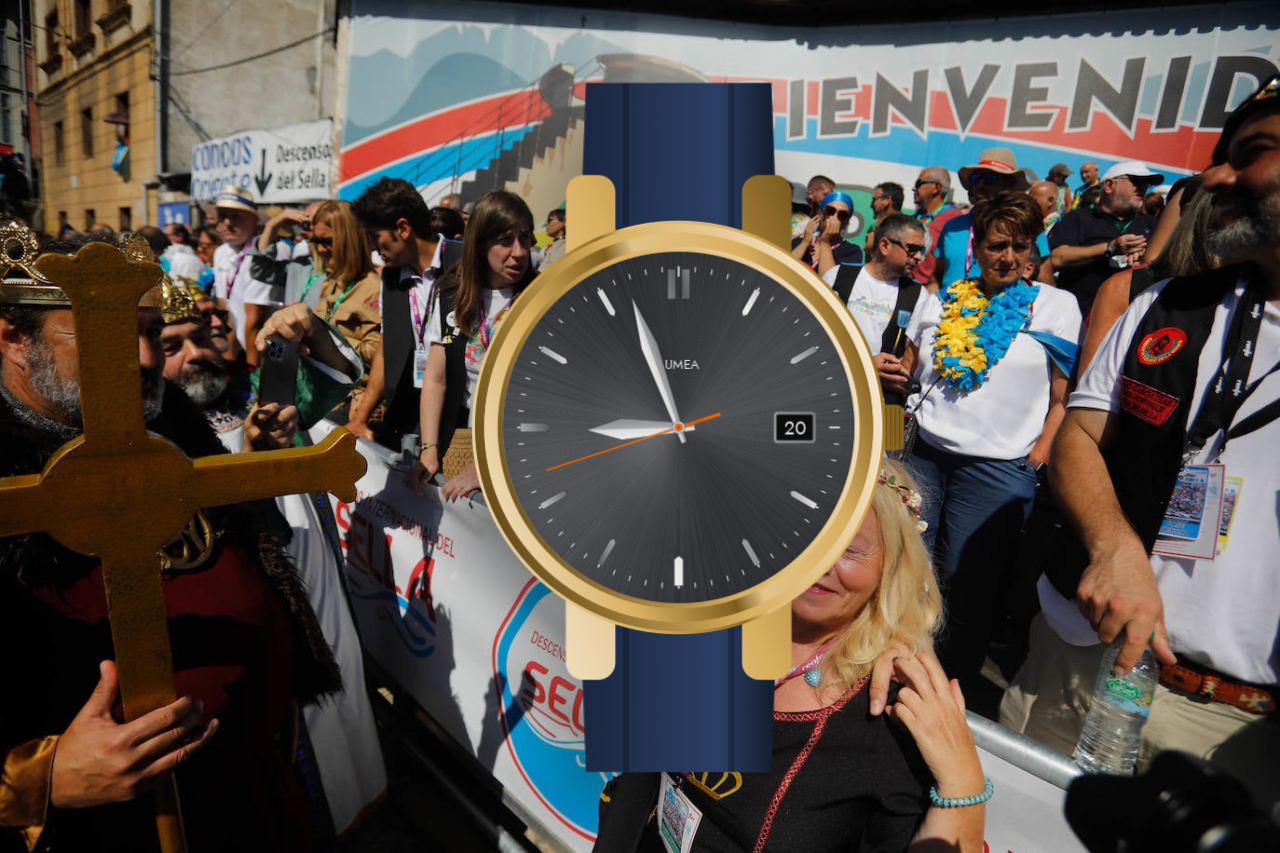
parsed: **8:56:42**
